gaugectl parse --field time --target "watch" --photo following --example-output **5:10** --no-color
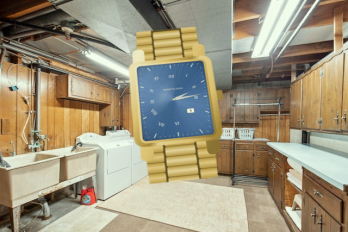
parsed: **2:14**
